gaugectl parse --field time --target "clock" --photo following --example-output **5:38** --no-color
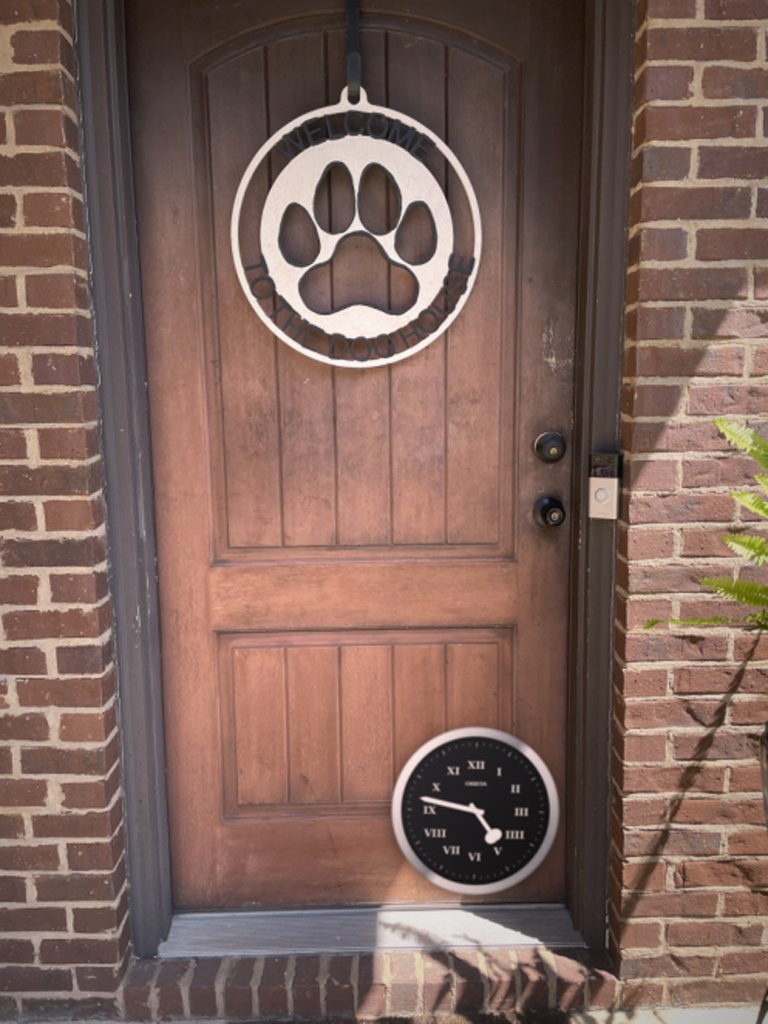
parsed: **4:47**
